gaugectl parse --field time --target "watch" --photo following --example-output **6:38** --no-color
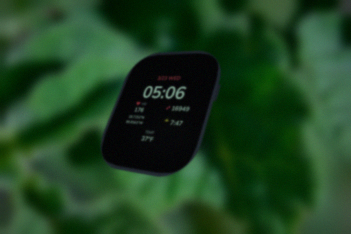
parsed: **5:06**
